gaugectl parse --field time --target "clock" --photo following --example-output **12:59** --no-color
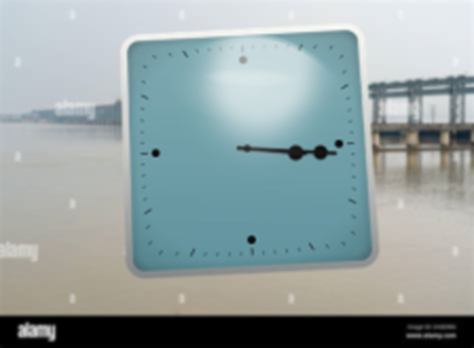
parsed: **3:16**
